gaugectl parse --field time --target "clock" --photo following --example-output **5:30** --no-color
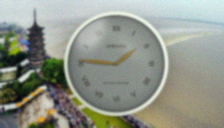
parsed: **1:46**
